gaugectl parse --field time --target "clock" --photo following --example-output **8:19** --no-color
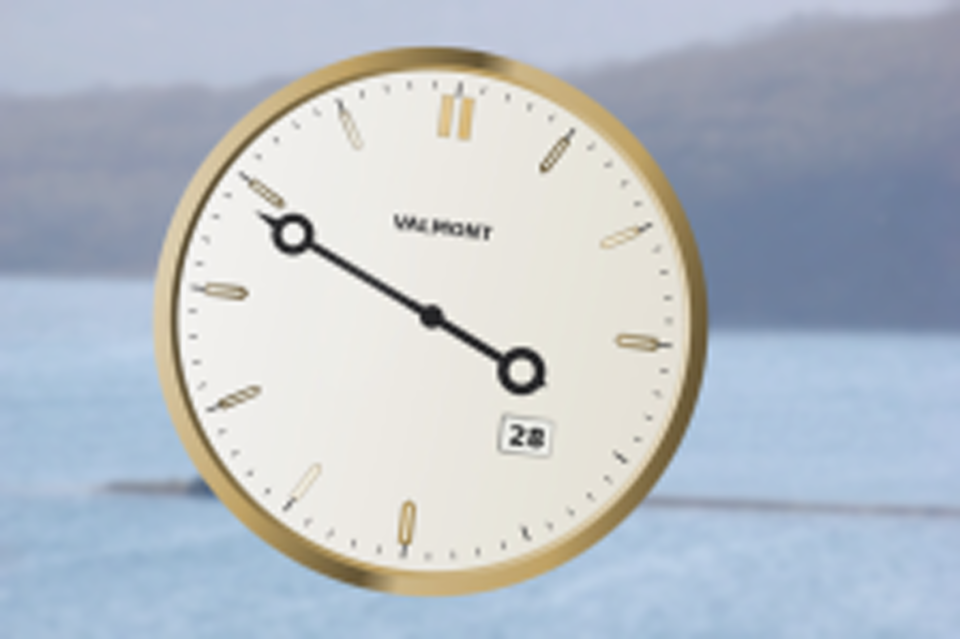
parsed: **3:49**
